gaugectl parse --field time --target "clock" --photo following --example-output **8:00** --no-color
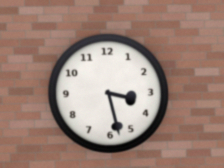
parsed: **3:28**
